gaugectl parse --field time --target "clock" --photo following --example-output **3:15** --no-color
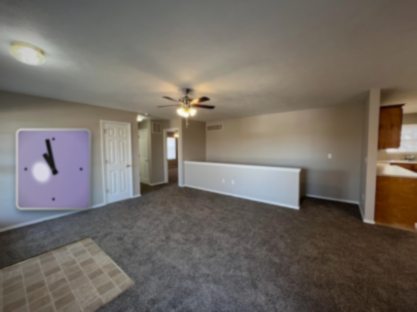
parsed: **10:58**
